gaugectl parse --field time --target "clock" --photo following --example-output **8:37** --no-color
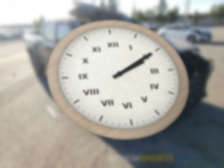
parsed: **2:10**
